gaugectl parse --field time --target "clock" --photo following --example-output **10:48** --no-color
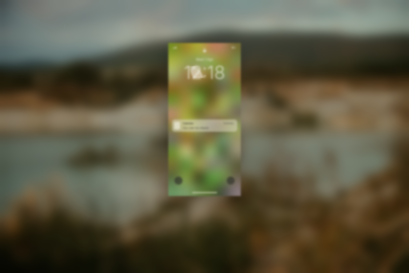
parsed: **12:18**
